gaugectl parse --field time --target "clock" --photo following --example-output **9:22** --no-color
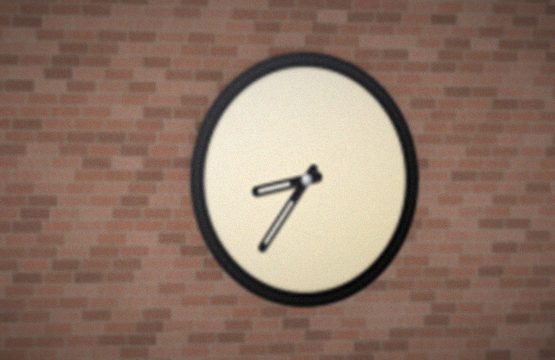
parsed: **8:36**
